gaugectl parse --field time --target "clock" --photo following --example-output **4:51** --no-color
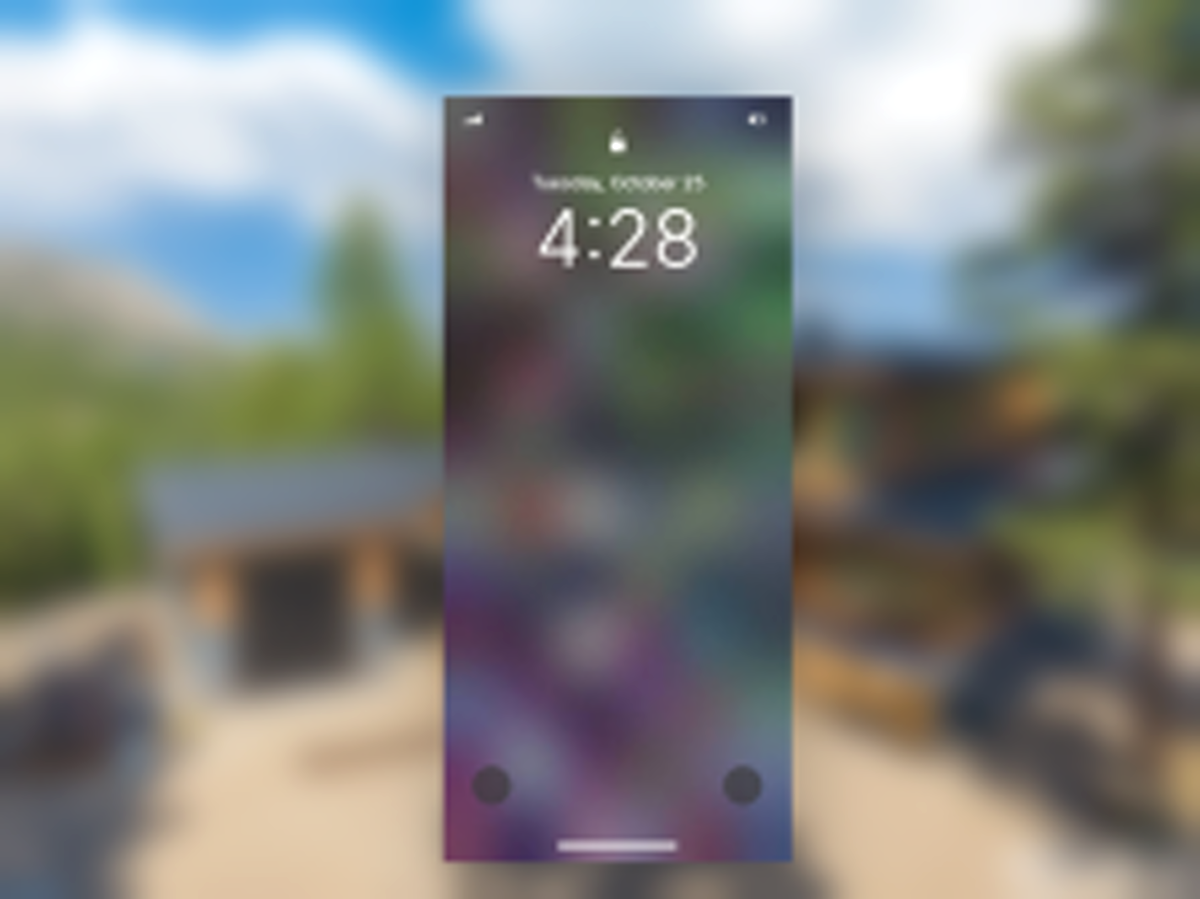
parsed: **4:28**
